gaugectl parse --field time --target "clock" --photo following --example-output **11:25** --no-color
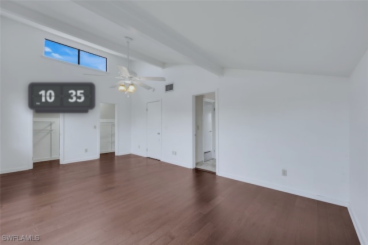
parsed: **10:35**
